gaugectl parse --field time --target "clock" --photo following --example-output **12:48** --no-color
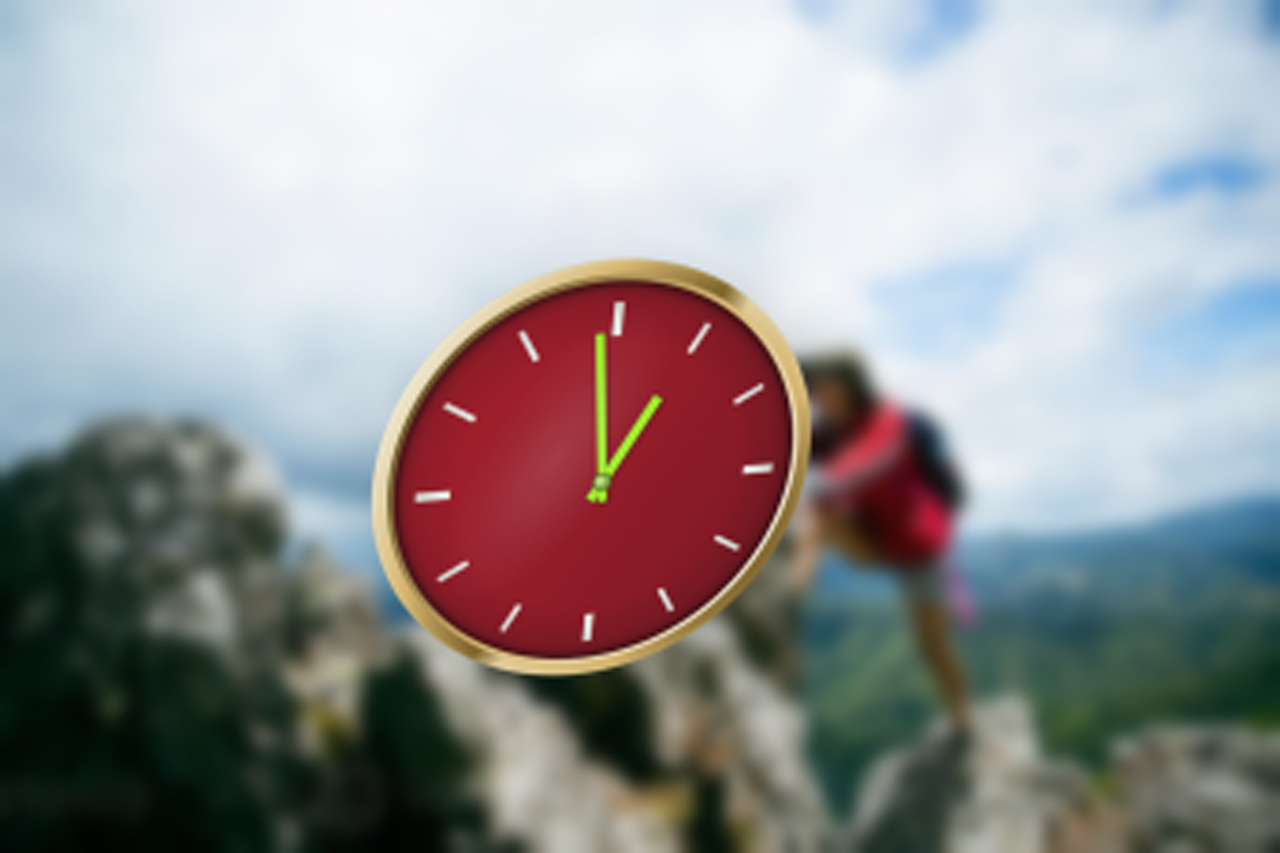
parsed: **12:59**
